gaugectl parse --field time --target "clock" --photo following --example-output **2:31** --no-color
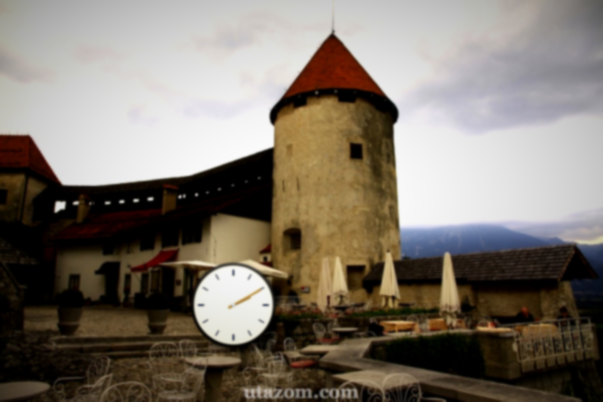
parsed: **2:10**
